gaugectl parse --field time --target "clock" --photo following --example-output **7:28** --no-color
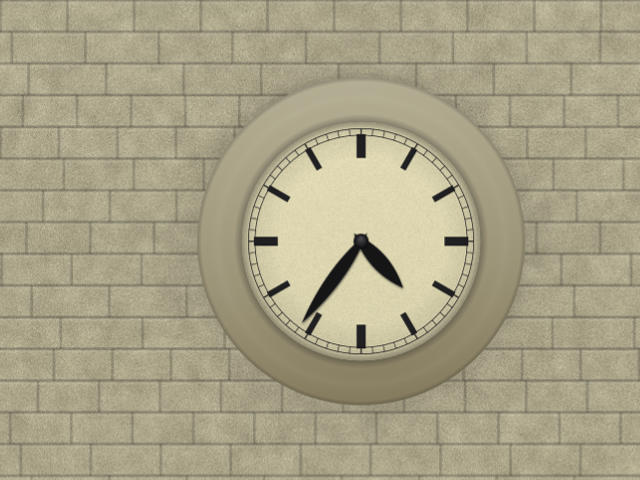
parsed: **4:36**
